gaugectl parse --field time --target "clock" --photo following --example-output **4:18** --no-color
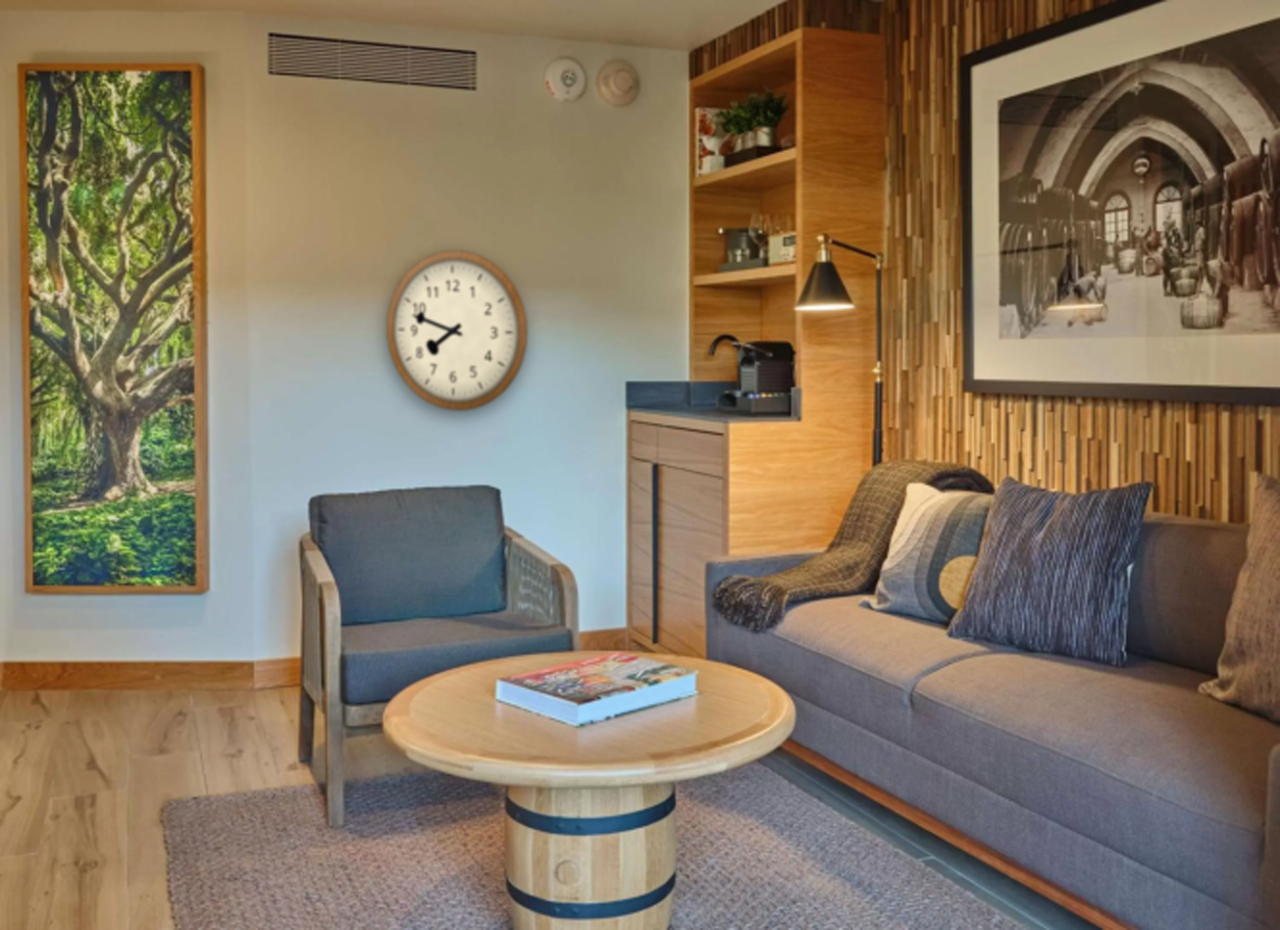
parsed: **7:48**
